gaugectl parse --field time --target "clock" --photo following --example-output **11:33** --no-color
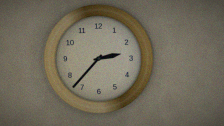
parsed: **2:37**
